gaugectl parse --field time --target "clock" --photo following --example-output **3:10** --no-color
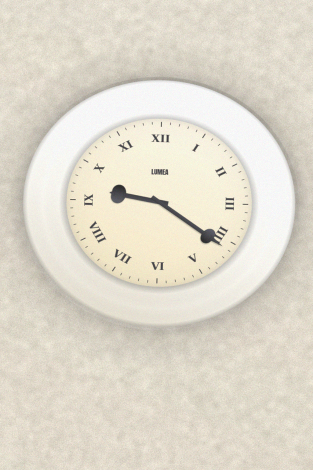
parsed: **9:21**
